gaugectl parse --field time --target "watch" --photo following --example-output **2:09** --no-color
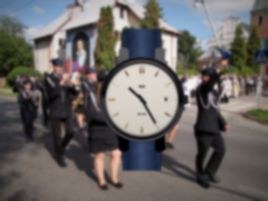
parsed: **10:25**
